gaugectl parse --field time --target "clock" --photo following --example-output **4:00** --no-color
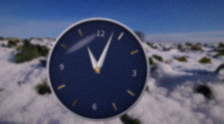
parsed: **11:03**
